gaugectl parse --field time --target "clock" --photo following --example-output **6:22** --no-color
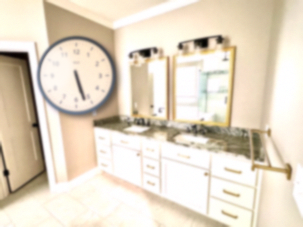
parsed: **5:27**
